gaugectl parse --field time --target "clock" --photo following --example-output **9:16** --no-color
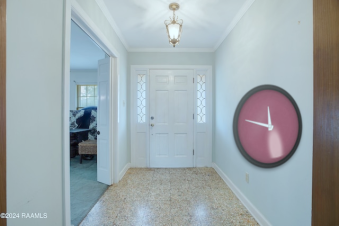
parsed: **11:47**
